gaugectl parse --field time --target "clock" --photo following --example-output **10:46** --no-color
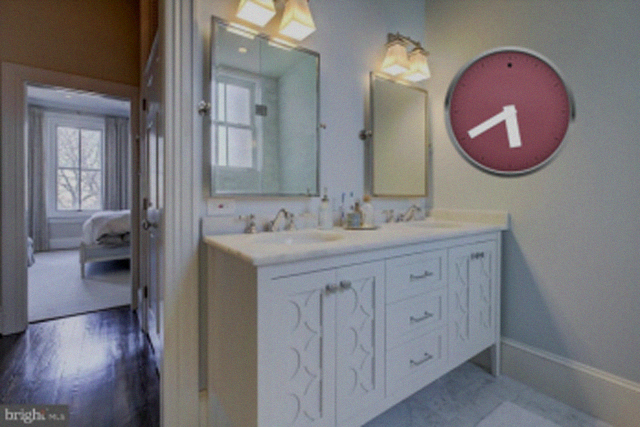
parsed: **5:40**
